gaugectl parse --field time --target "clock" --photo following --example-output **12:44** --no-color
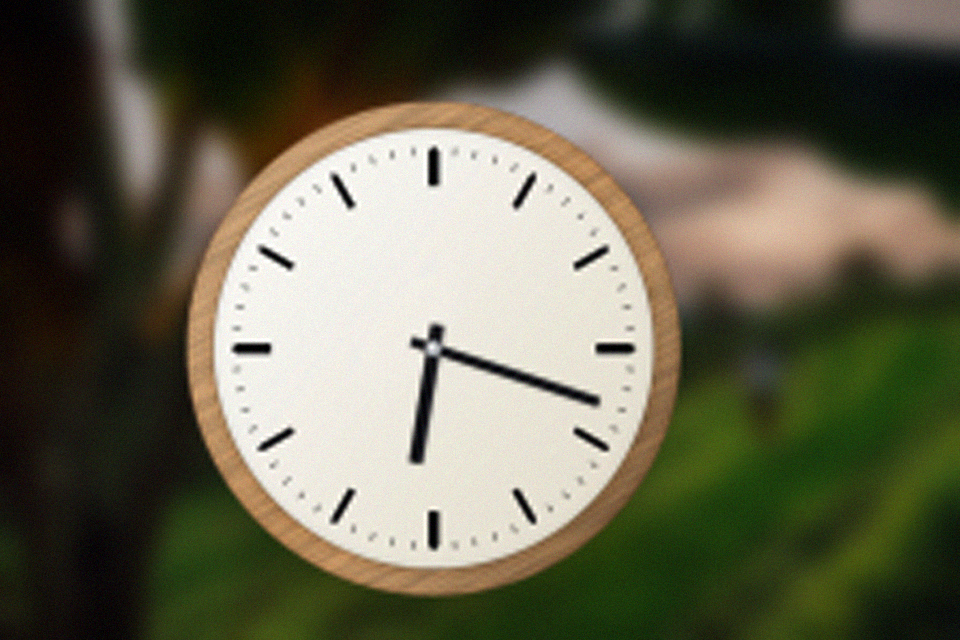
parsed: **6:18**
